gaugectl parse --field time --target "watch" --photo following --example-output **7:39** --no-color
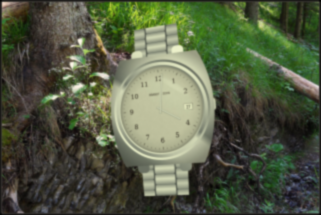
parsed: **4:01**
